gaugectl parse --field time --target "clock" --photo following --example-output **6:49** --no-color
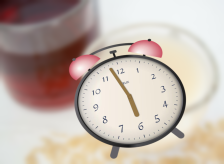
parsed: **5:58**
